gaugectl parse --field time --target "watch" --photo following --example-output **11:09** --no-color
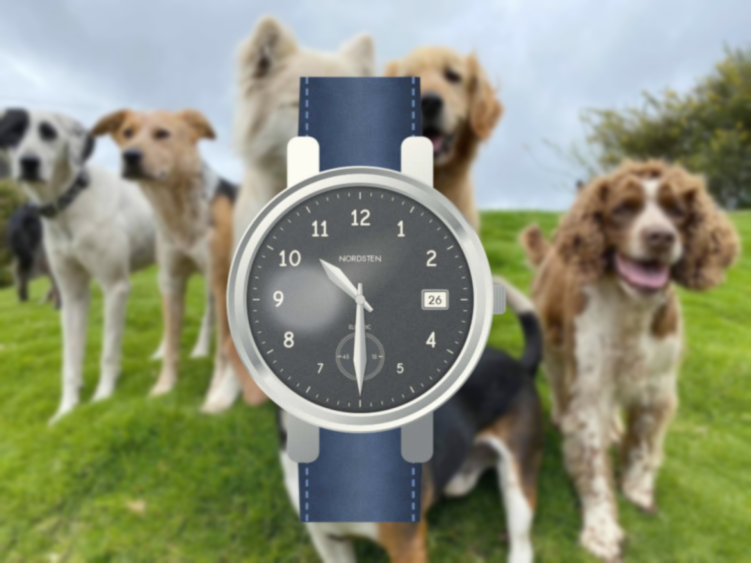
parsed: **10:30**
